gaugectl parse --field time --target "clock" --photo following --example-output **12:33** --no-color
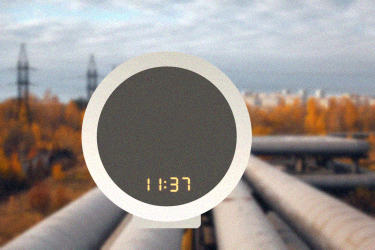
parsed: **11:37**
